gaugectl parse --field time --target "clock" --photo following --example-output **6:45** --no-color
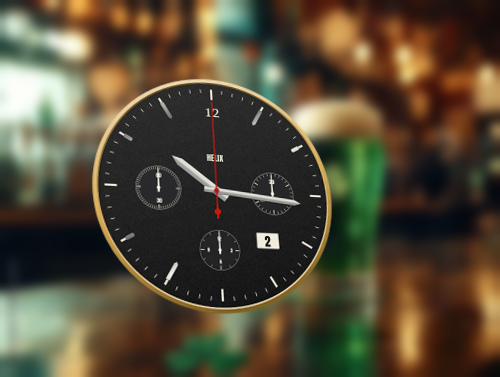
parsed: **10:16**
